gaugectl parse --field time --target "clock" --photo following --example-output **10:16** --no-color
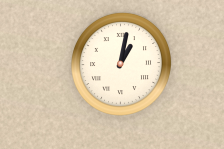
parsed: **1:02**
